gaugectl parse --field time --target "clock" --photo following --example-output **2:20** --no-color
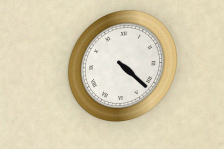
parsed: **4:22**
